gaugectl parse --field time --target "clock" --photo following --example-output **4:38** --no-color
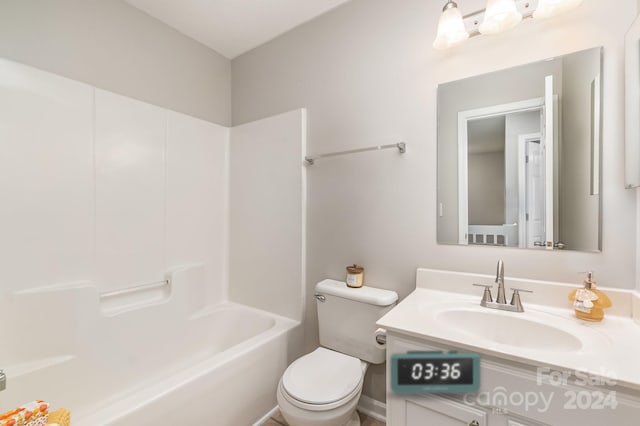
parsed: **3:36**
